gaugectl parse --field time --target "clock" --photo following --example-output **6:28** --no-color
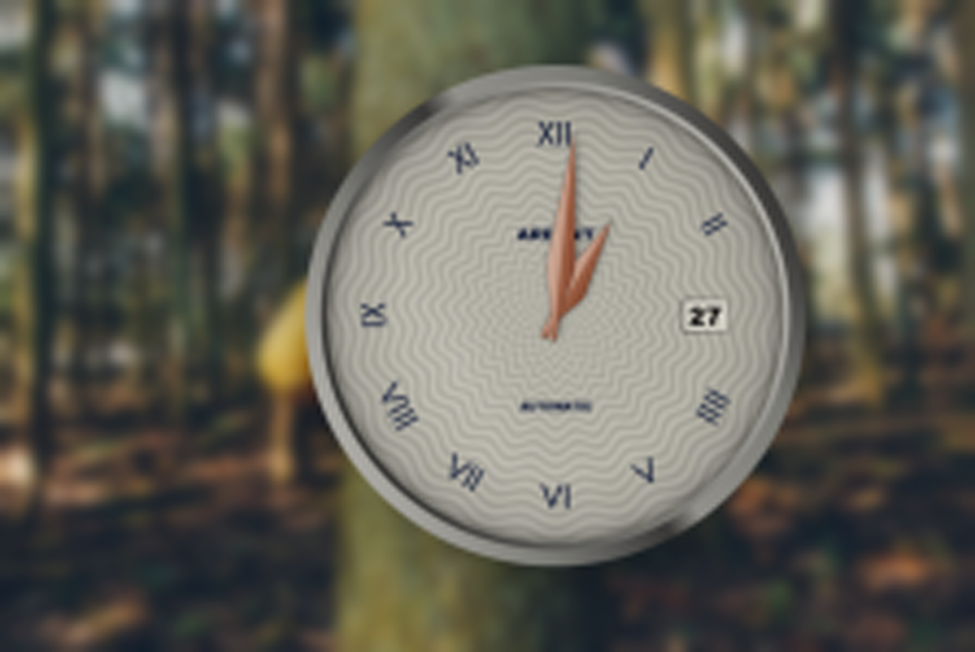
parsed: **1:01**
